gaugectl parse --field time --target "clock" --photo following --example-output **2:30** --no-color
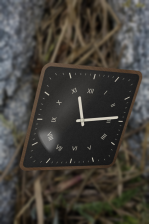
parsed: **11:14**
